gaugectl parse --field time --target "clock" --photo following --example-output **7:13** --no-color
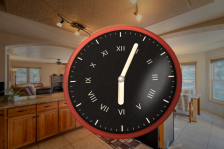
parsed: **6:04**
